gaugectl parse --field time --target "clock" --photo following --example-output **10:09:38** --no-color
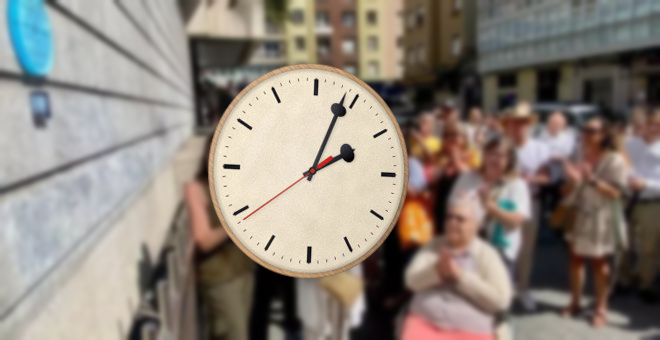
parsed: **2:03:39**
